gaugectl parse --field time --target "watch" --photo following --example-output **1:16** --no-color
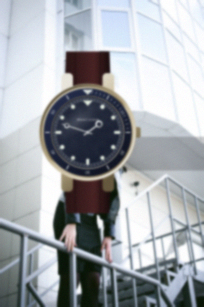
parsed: **1:48**
